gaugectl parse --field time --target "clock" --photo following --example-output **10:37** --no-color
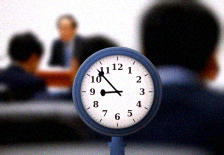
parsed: **8:53**
